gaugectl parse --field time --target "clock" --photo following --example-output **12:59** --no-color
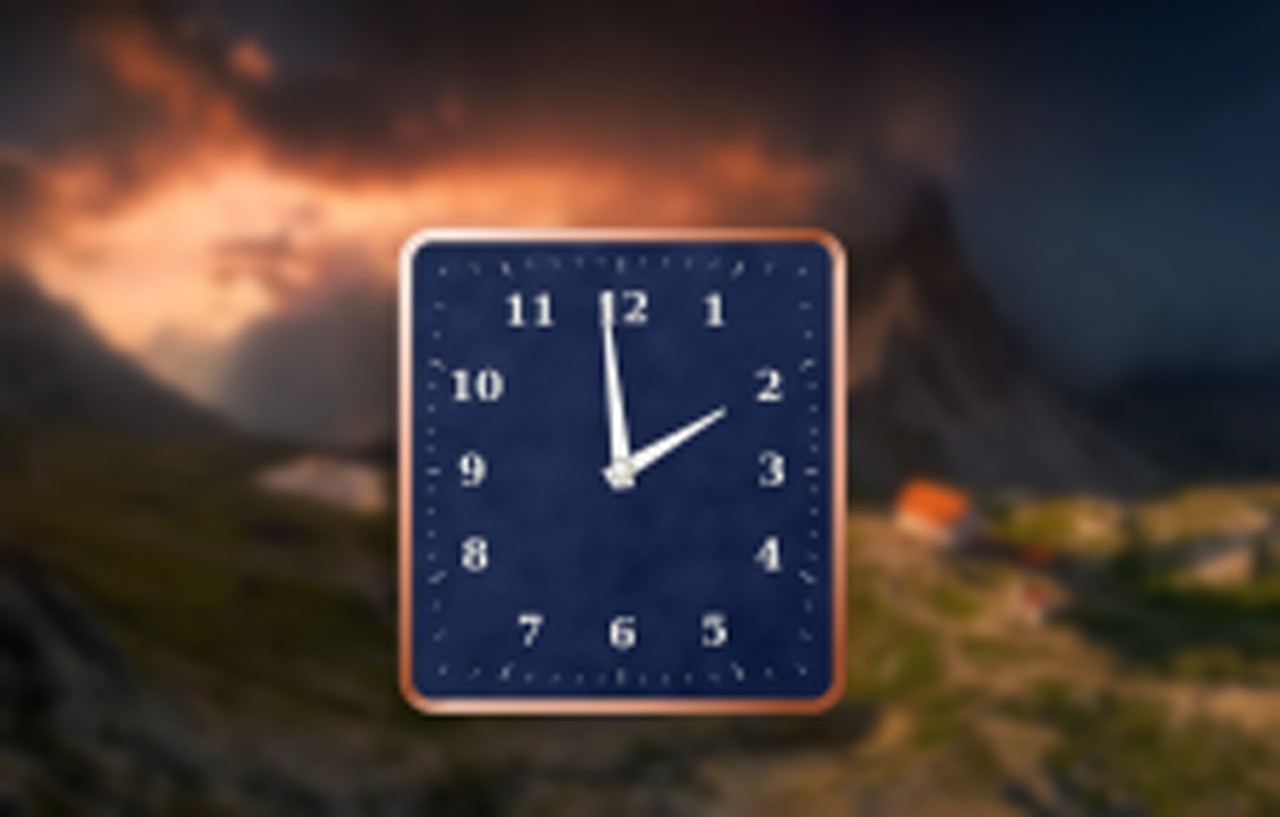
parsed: **1:59**
